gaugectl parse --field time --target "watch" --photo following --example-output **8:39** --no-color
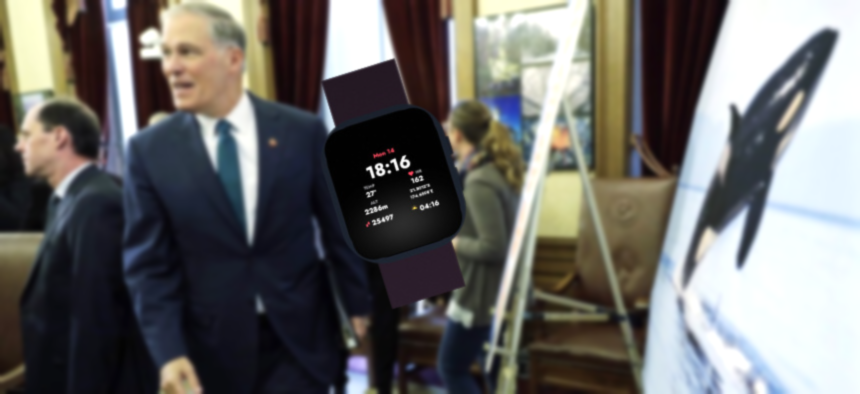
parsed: **18:16**
